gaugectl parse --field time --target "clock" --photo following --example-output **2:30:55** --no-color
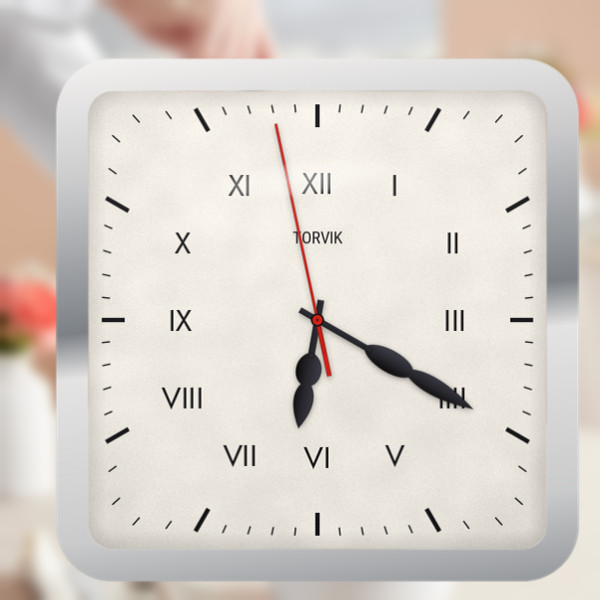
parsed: **6:19:58**
